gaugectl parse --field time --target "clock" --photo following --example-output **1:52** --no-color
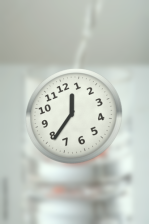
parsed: **12:39**
